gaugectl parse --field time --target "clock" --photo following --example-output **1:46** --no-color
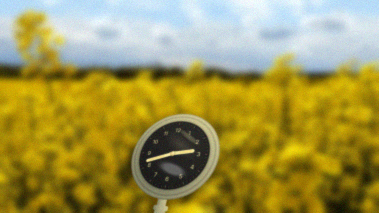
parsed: **2:42**
